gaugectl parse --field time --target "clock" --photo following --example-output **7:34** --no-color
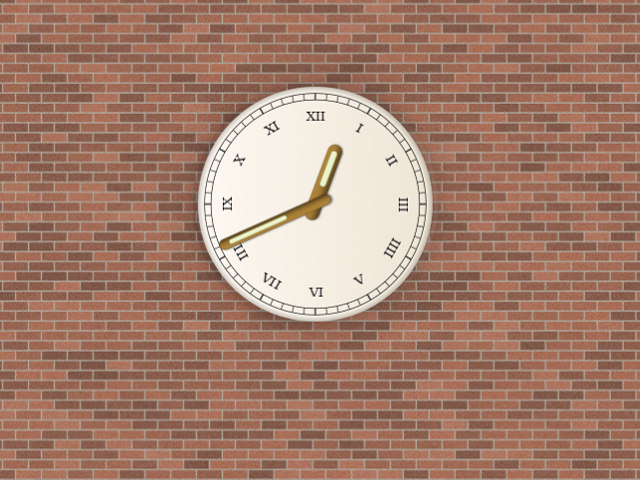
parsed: **12:41**
